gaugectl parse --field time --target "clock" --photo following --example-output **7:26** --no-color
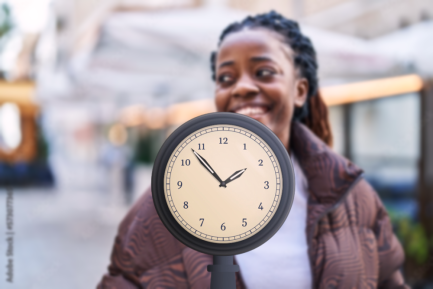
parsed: **1:53**
